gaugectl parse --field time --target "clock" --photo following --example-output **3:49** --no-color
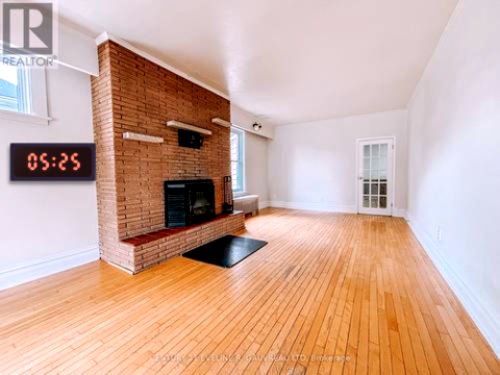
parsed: **5:25**
